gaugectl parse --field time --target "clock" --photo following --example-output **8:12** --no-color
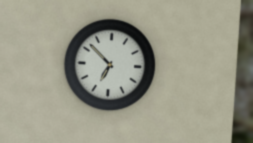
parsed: **6:52**
